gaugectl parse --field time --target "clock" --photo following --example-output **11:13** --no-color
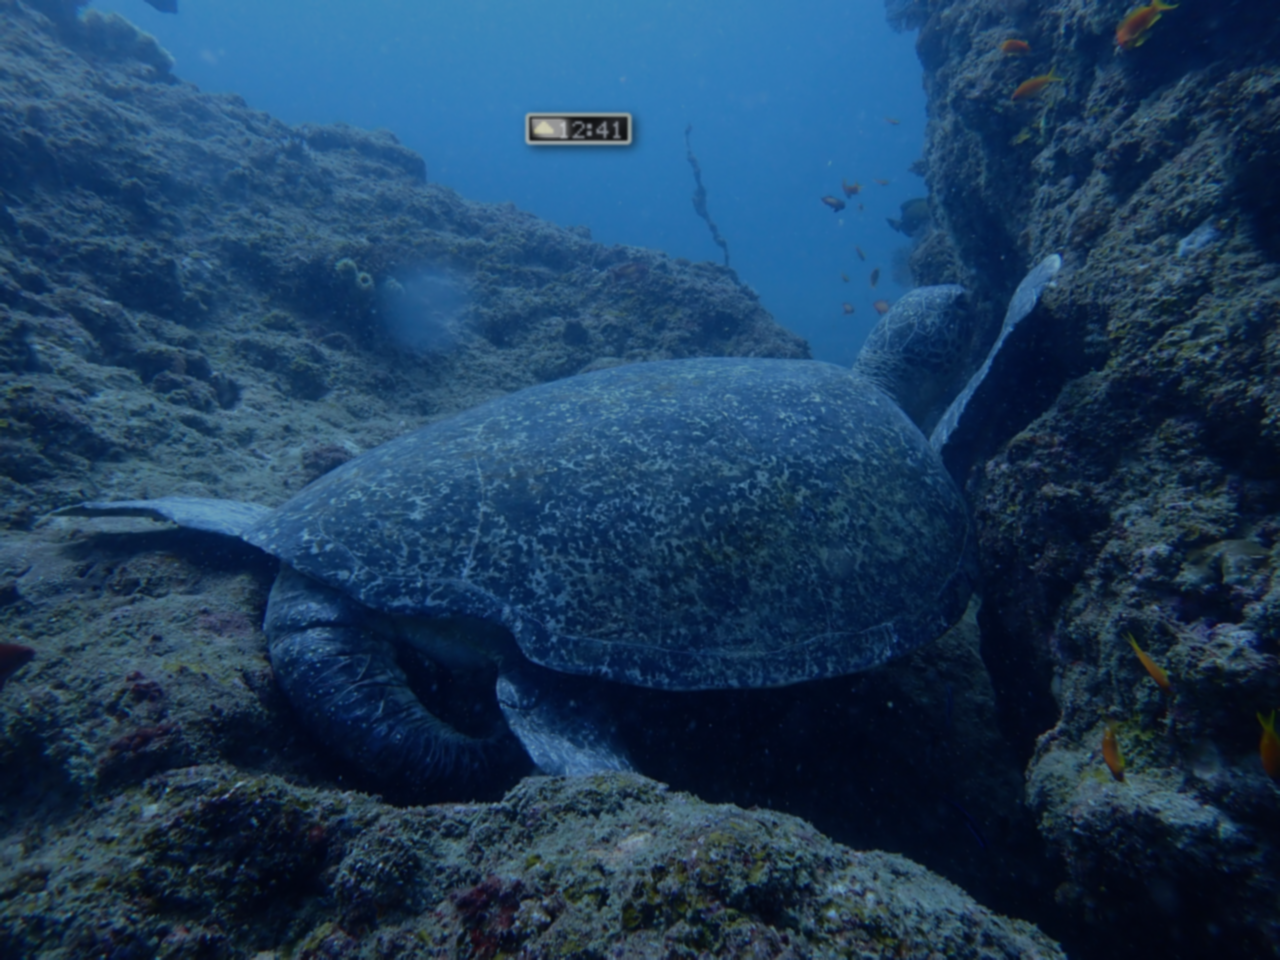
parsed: **12:41**
